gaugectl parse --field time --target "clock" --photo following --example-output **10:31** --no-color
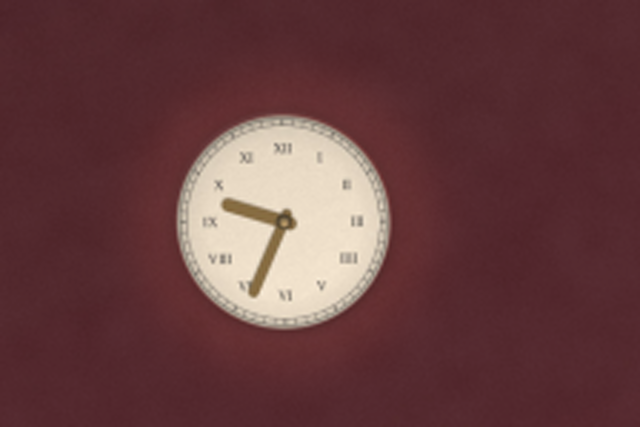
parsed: **9:34**
